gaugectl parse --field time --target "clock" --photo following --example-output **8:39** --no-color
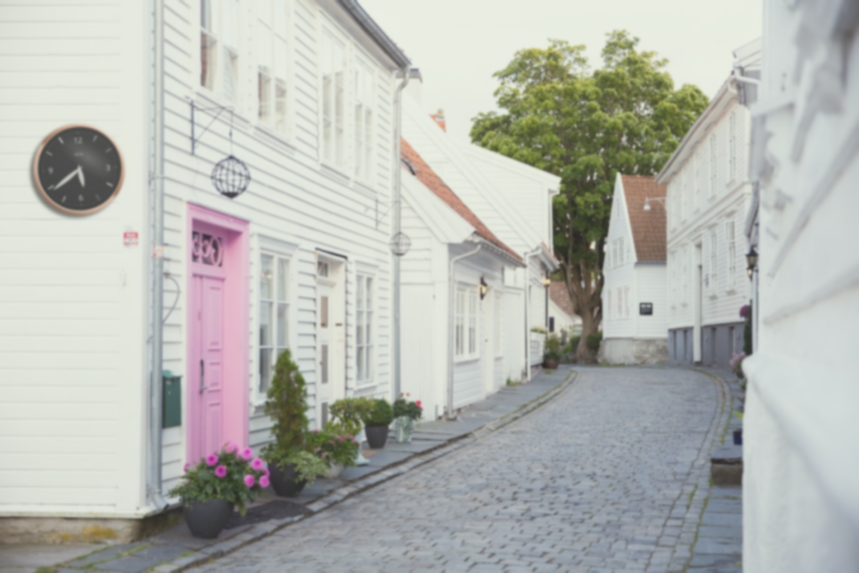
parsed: **5:39**
